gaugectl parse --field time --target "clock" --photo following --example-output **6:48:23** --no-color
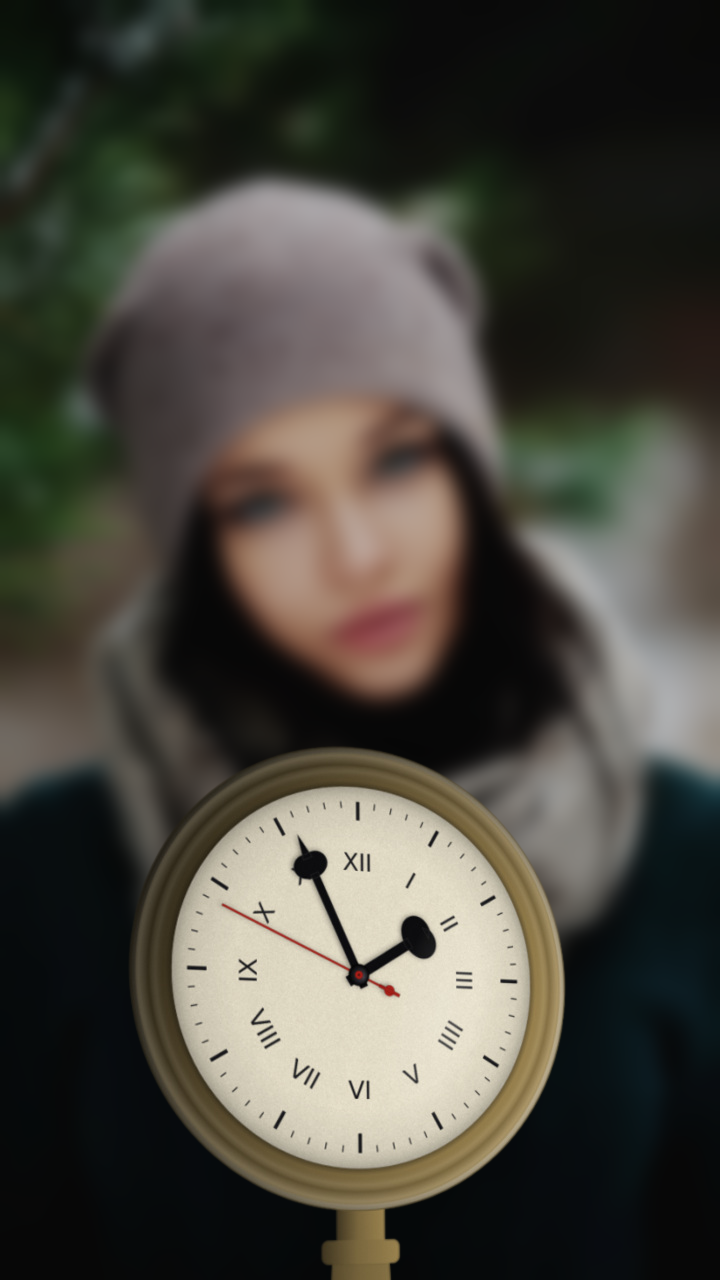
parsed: **1:55:49**
